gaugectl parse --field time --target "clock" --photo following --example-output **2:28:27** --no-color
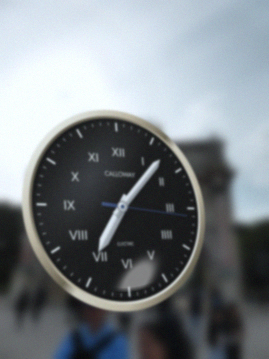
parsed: **7:07:16**
